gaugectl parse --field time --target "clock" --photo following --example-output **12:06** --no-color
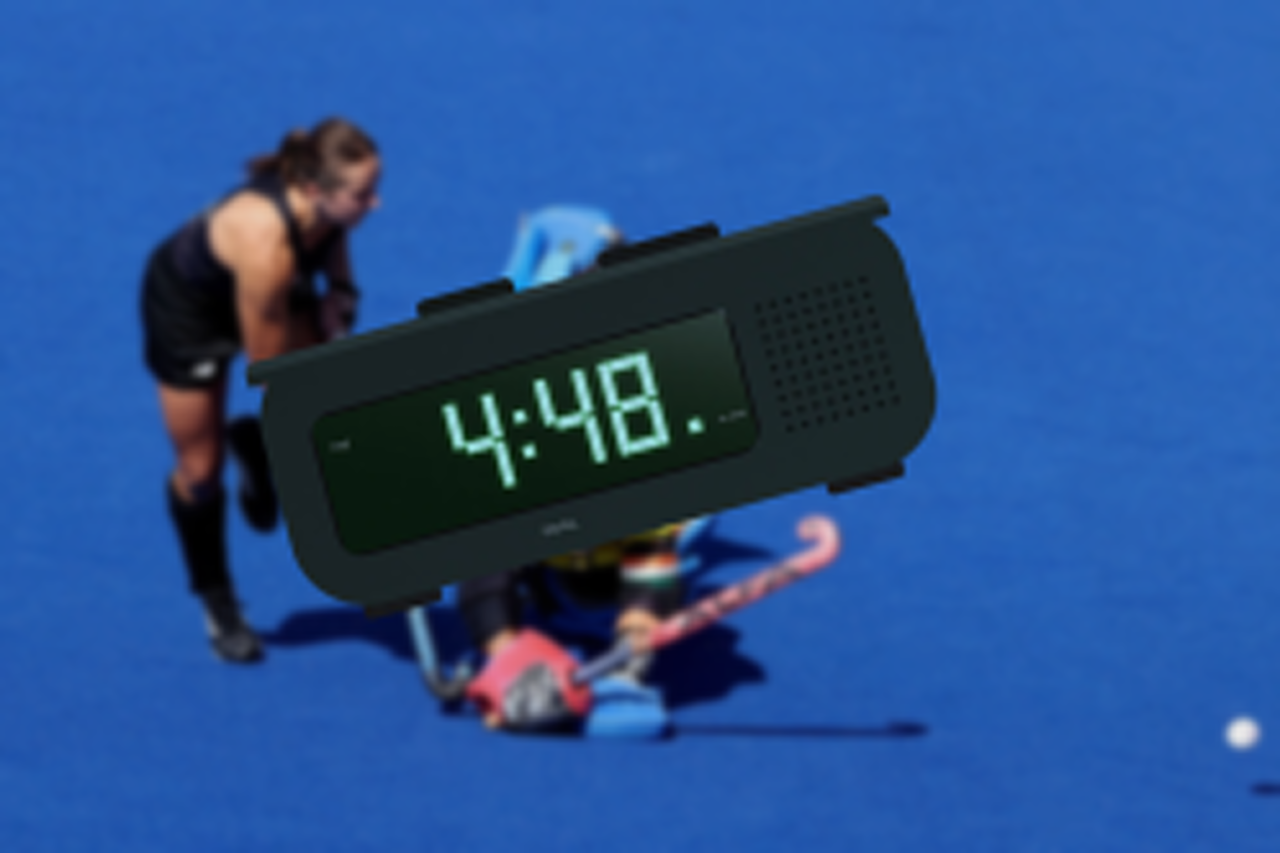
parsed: **4:48**
